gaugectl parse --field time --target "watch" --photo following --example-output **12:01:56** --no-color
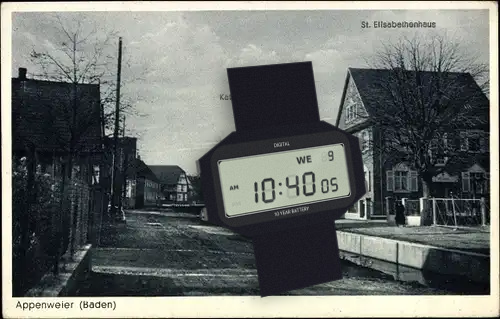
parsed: **10:40:05**
